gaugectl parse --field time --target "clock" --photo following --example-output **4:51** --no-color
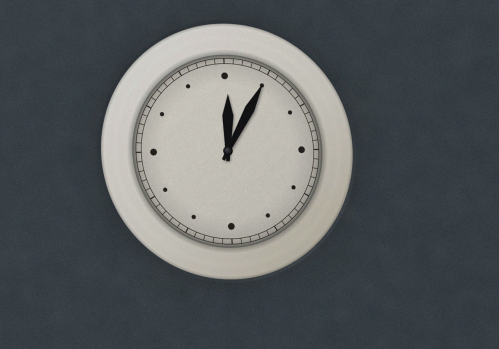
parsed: **12:05**
